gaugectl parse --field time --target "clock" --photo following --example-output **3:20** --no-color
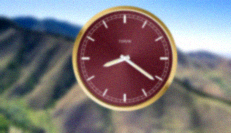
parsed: **8:21**
